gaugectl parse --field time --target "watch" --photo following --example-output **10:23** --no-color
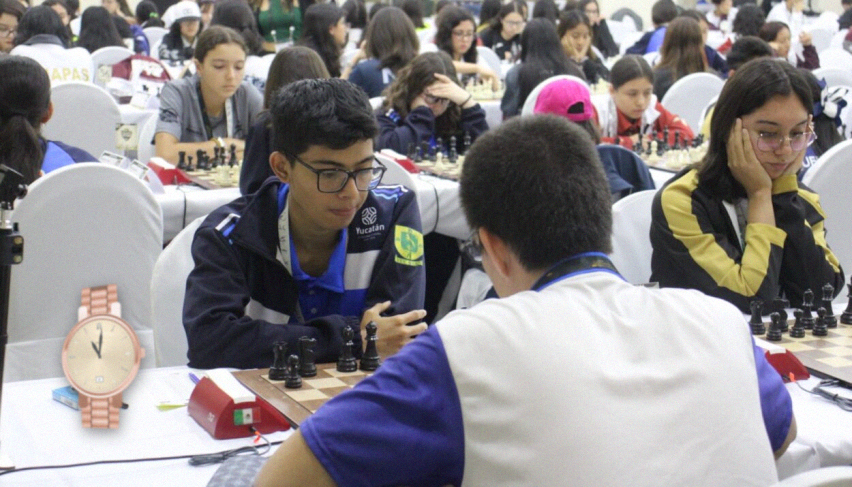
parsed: **11:01**
